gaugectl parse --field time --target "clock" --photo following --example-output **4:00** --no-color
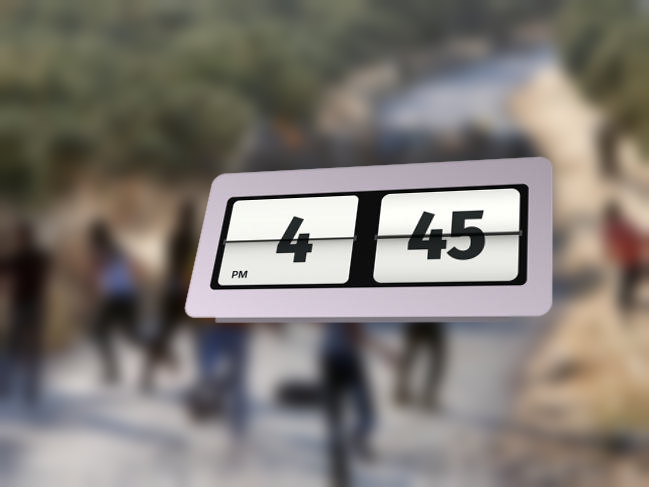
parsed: **4:45**
